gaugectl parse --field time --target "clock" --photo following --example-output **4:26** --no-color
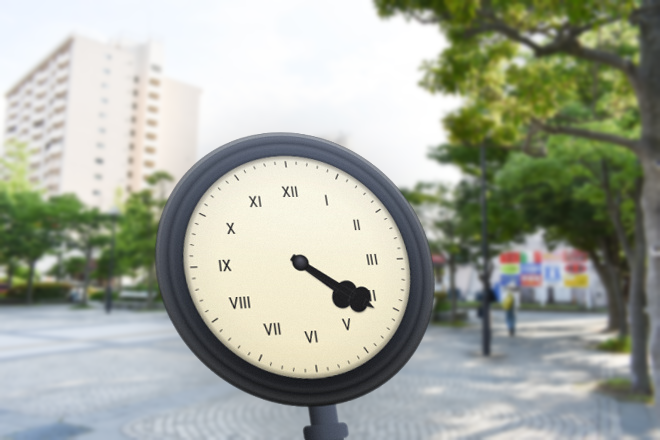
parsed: **4:21**
